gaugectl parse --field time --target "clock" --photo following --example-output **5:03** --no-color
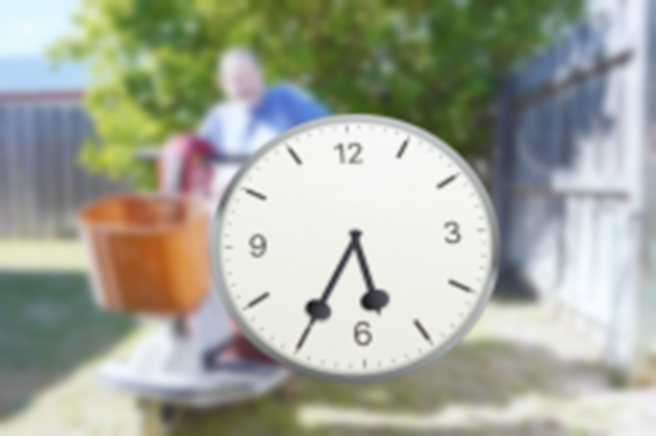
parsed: **5:35**
